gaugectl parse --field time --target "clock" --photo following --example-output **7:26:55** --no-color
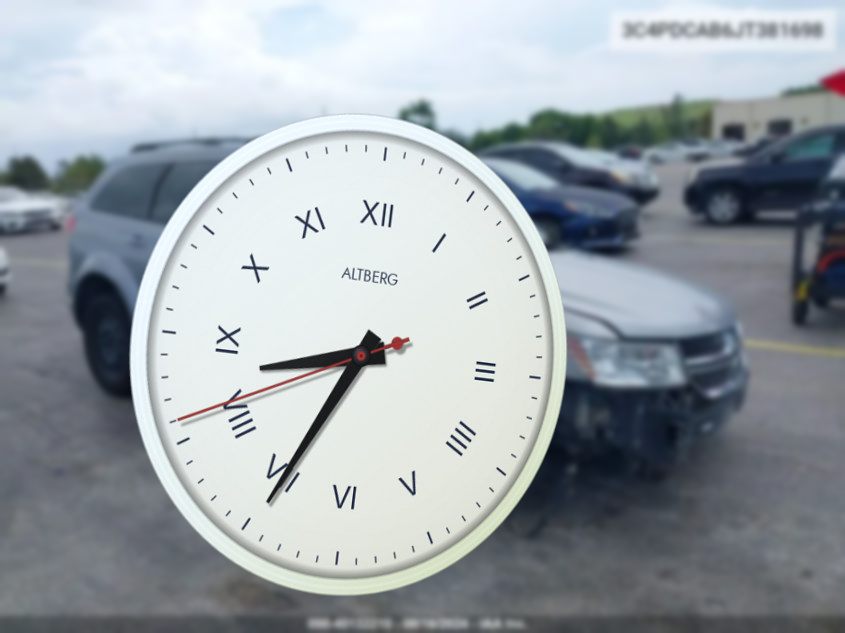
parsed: **8:34:41**
